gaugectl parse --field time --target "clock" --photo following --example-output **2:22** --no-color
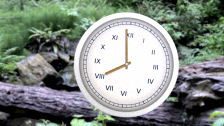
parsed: **7:59**
